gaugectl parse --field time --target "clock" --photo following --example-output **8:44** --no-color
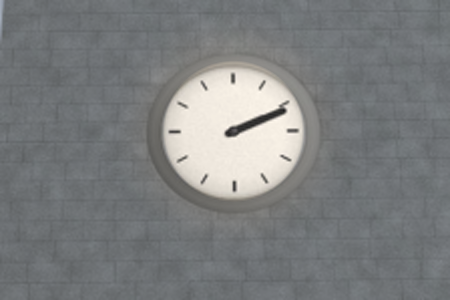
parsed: **2:11**
